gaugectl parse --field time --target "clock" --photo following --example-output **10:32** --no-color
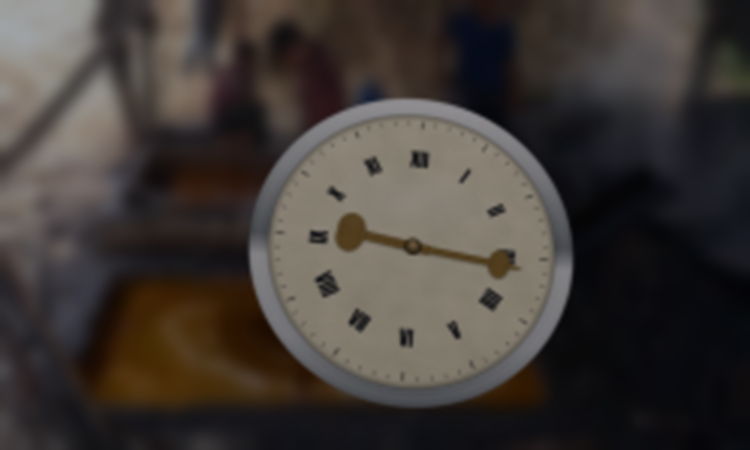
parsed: **9:16**
